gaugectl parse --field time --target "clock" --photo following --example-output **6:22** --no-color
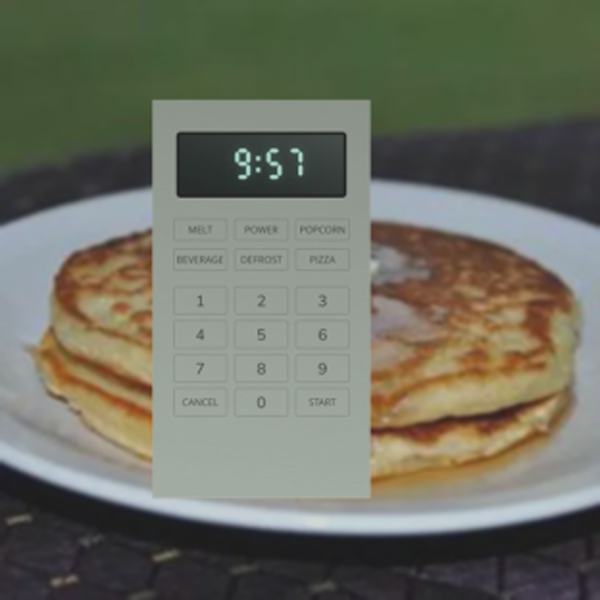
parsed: **9:57**
